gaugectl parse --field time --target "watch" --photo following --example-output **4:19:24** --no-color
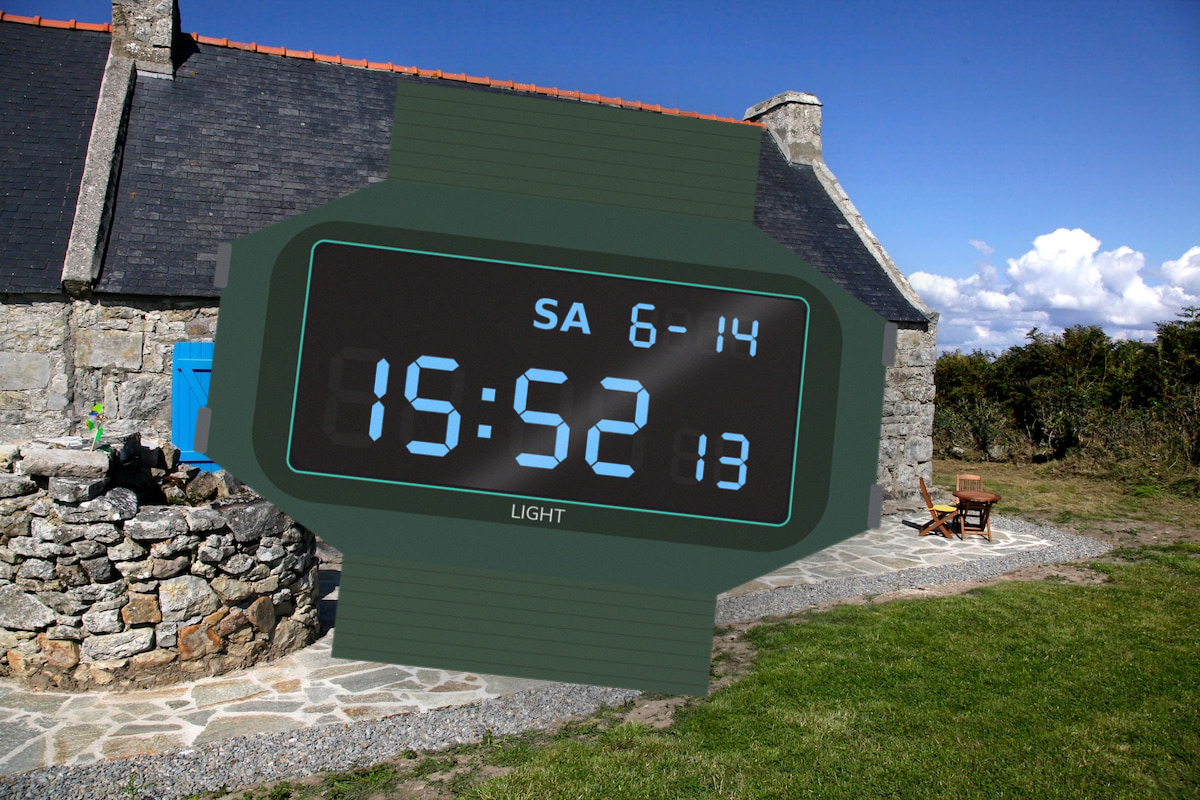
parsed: **15:52:13**
